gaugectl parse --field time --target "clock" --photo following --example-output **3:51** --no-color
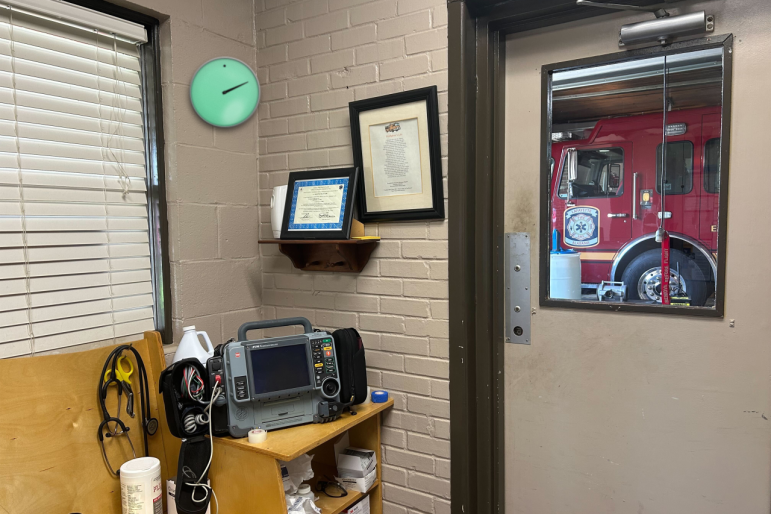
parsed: **2:11**
